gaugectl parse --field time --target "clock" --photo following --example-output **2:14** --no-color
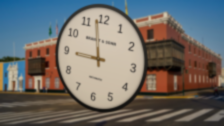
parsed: **8:58**
